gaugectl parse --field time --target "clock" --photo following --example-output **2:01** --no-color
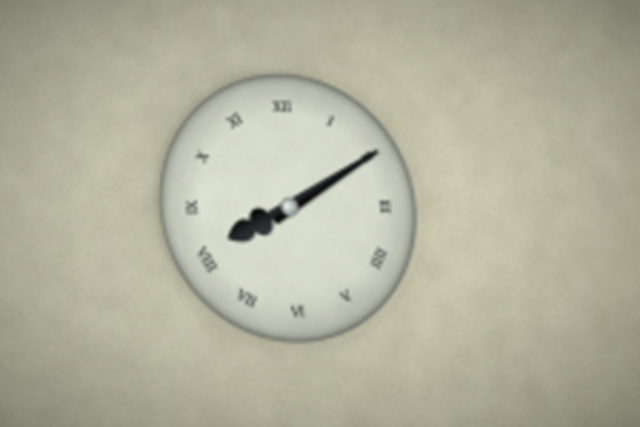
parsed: **8:10**
